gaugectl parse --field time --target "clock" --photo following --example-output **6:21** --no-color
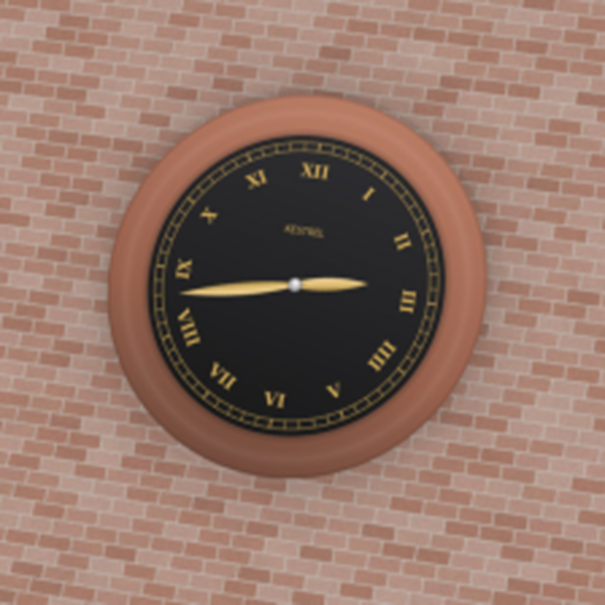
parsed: **2:43**
